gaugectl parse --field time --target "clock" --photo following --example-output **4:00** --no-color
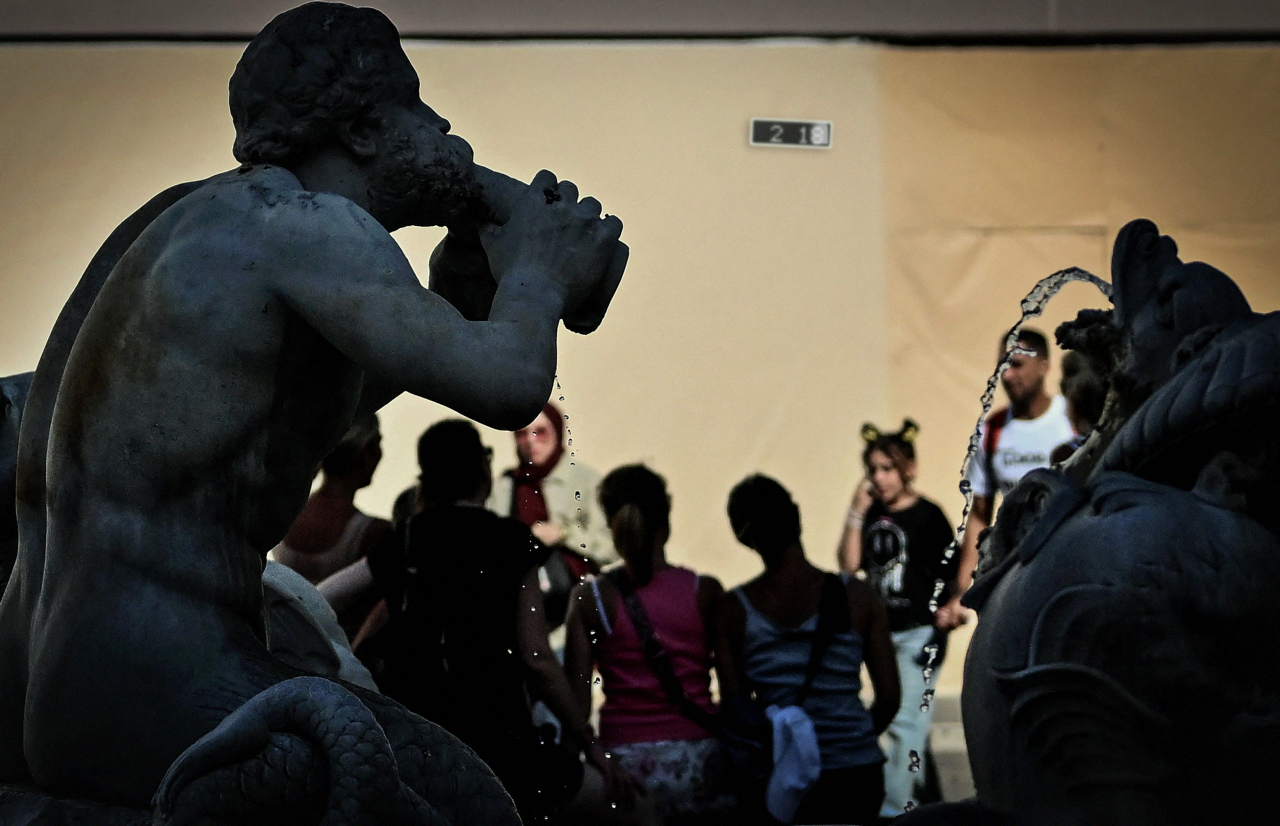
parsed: **2:18**
